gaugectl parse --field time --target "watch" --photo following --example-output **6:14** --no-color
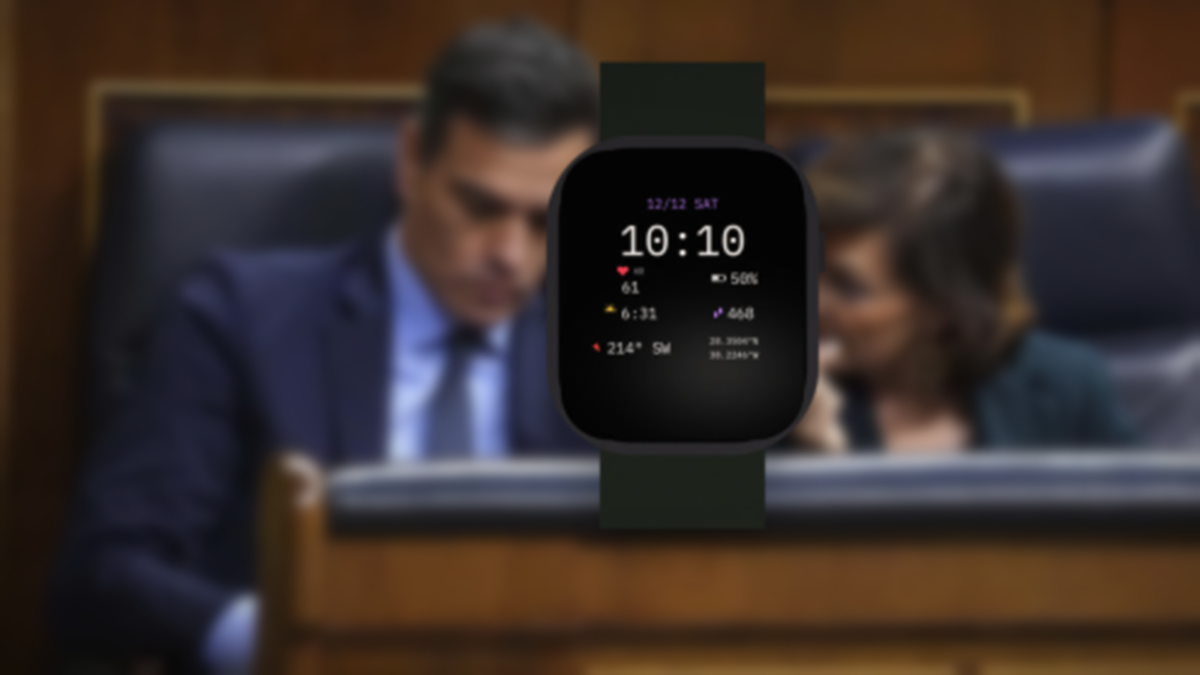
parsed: **10:10**
